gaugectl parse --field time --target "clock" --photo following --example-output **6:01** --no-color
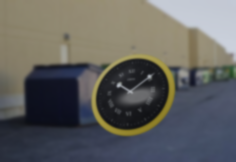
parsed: **10:09**
